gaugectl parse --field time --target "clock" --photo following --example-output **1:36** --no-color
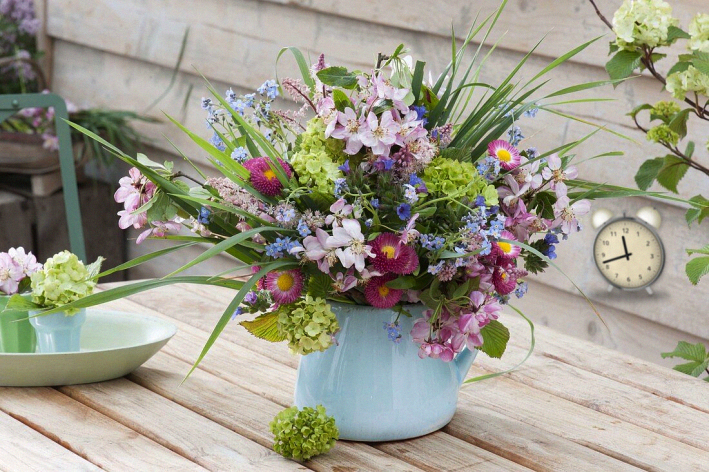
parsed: **11:42**
